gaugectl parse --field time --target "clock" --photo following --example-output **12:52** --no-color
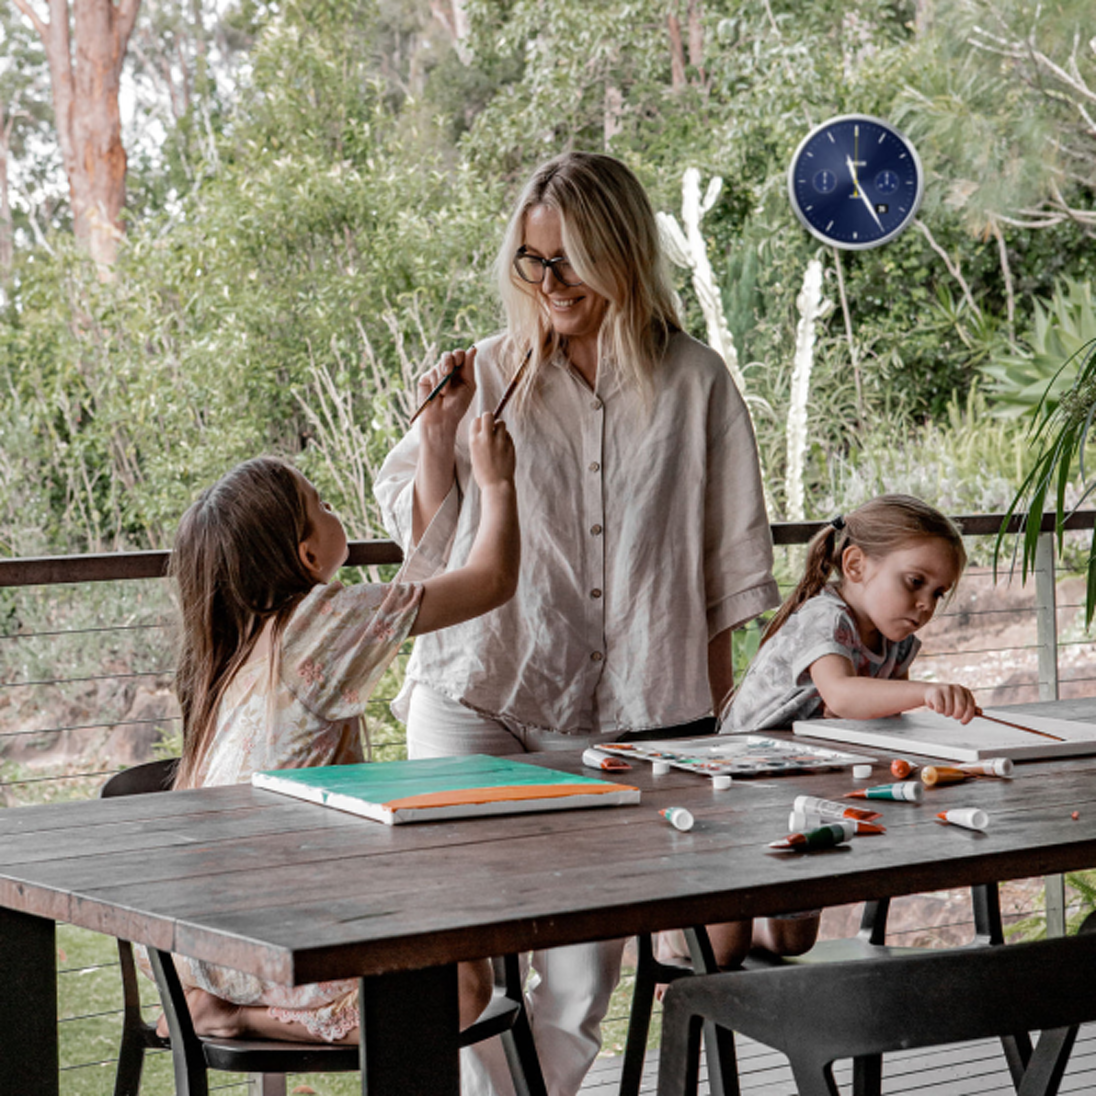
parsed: **11:25**
